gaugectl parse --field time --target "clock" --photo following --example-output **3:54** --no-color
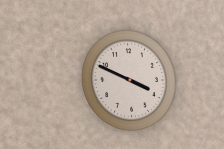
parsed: **3:49**
